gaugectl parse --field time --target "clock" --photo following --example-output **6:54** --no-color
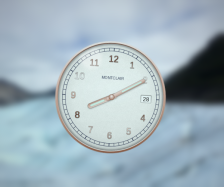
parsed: **8:10**
